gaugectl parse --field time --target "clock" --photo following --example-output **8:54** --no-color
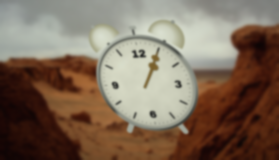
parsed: **1:05**
